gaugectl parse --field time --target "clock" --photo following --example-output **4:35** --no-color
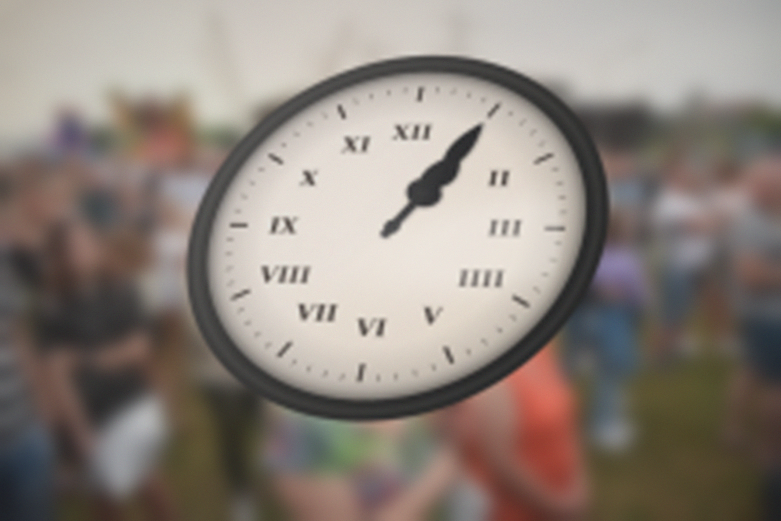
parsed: **1:05**
